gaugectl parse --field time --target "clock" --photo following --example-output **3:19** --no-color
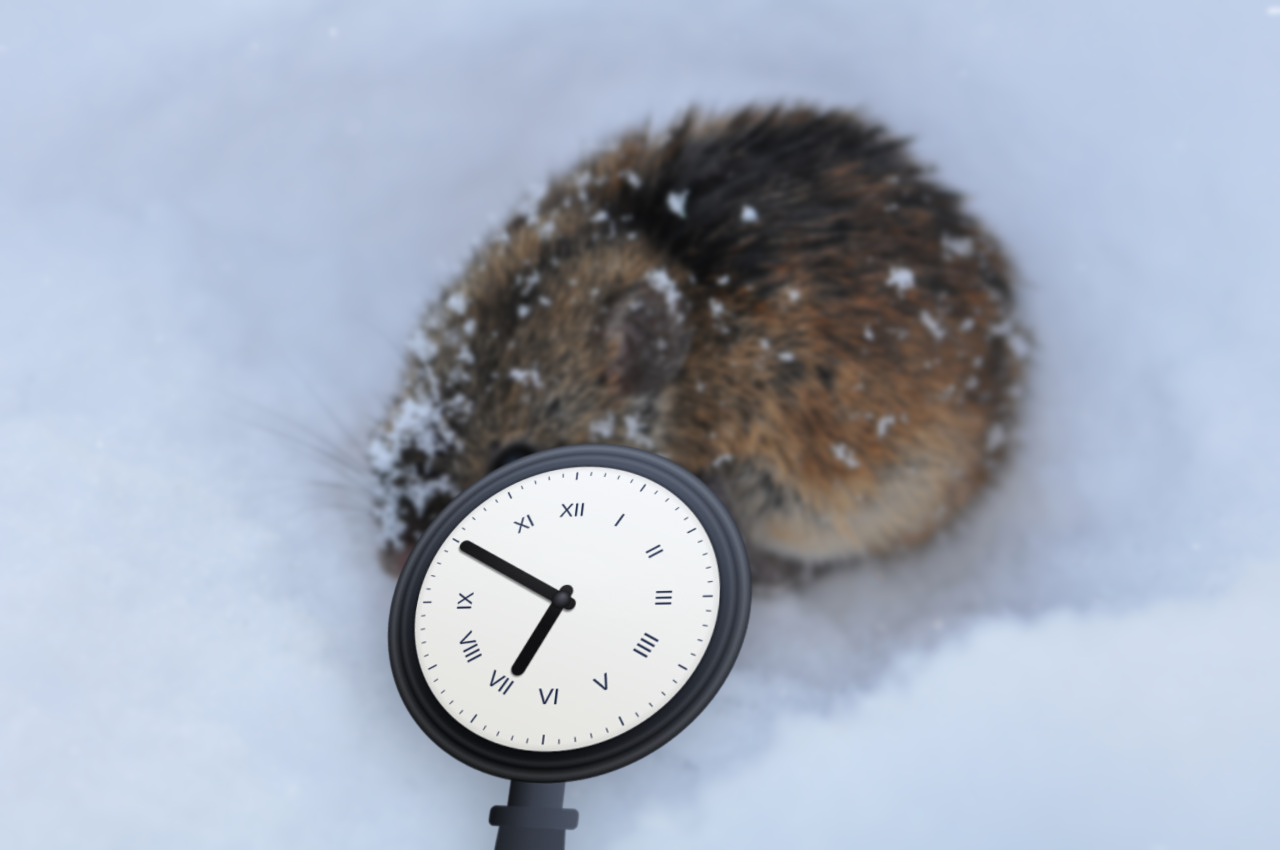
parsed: **6:50**
